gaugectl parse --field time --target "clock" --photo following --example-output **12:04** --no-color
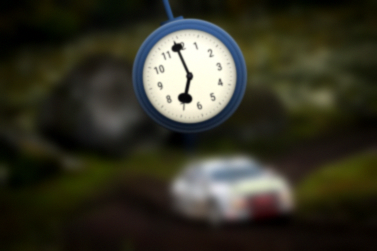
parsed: **6:59**
